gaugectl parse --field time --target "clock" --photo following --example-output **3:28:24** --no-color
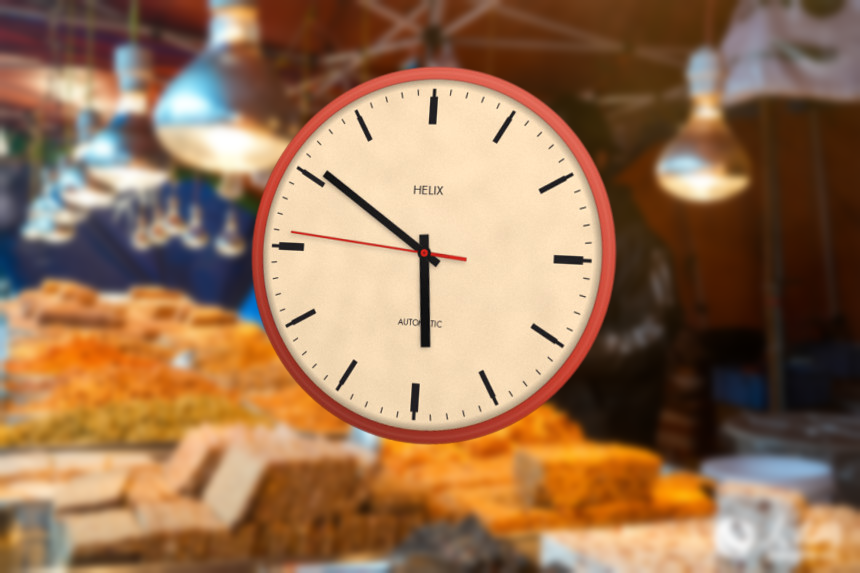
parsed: **5:50:46**
